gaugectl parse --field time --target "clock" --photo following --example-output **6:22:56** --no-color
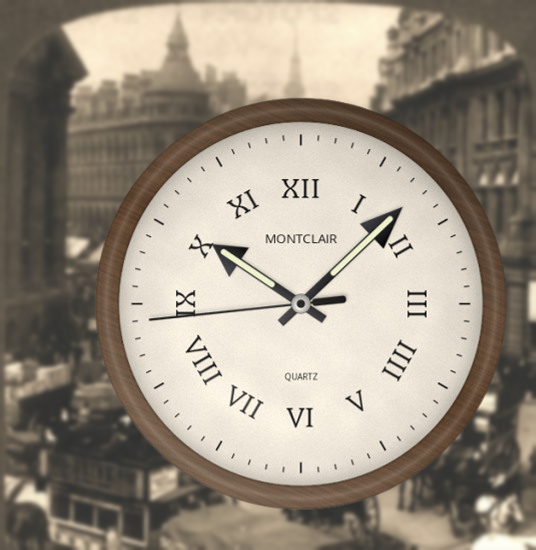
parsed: **10:07:44**
